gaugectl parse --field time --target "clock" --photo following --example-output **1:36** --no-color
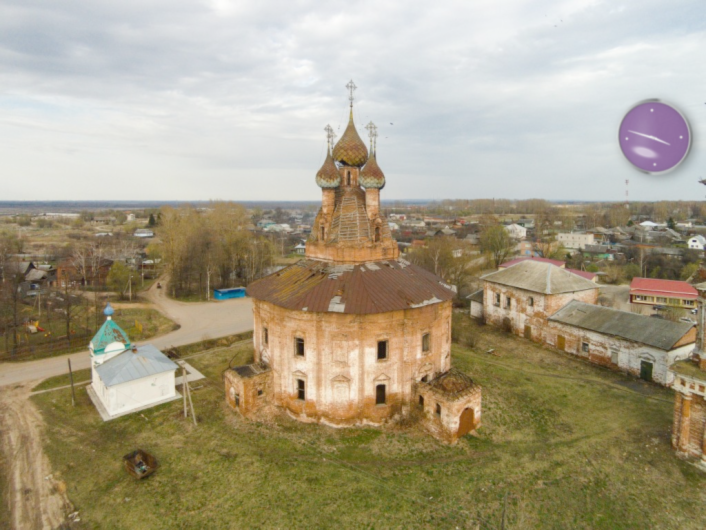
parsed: **3:48**
